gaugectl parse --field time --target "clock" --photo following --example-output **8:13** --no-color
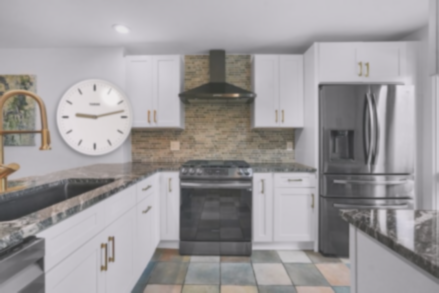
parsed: **9:13**
